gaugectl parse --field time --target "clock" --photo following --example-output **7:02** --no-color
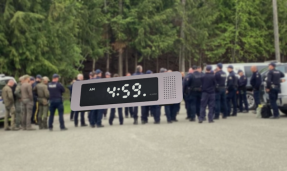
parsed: **4:59**
